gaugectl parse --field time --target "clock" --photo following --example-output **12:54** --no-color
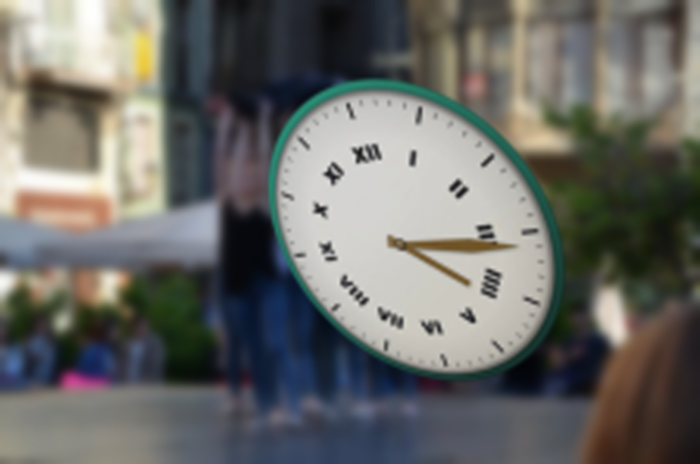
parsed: **4:16**
